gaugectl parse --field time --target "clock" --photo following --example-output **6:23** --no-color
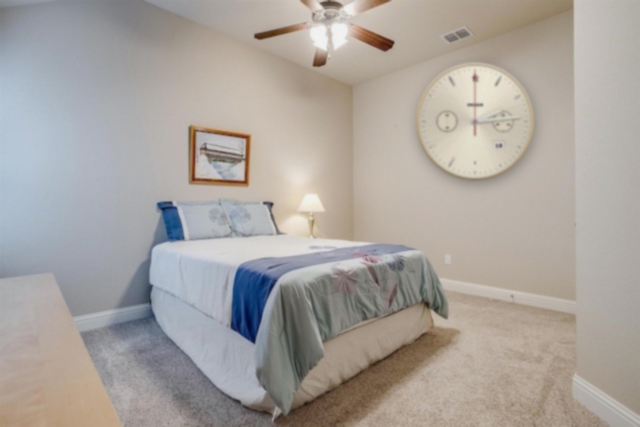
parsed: **2:14**
